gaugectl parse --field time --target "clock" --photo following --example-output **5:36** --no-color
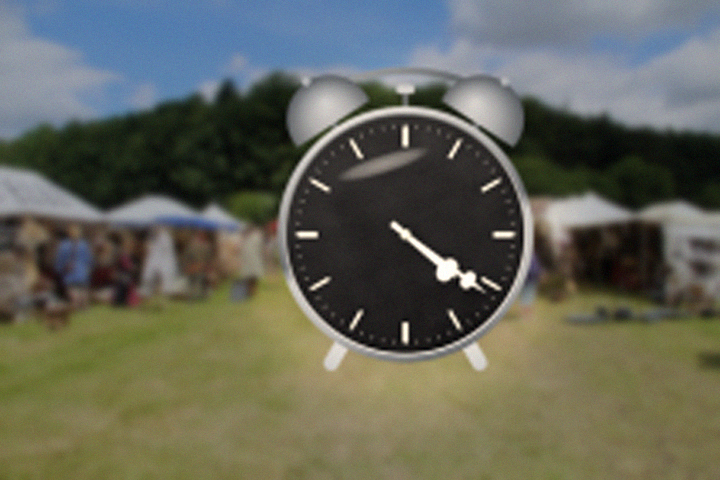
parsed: **4:21**
